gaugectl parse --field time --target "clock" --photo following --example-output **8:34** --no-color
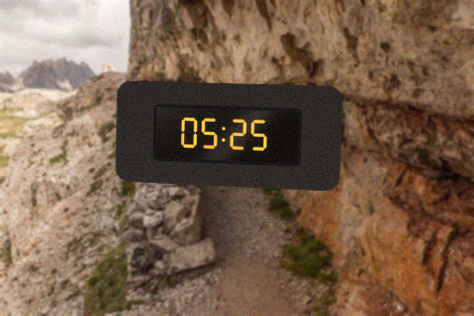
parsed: **5:25**
